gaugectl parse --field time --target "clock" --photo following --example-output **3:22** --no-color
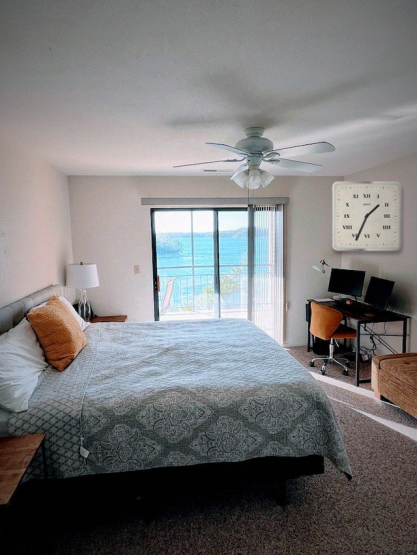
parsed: **1:34**
